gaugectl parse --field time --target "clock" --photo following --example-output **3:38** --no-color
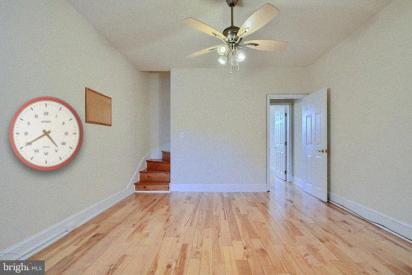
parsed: **4:40**
